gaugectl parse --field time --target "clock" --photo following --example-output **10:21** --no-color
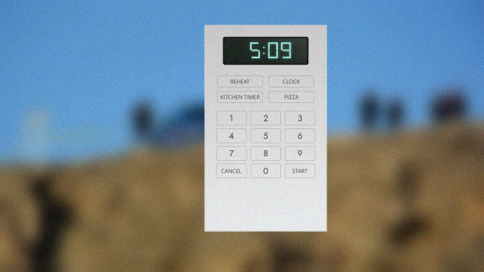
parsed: **5:09**
